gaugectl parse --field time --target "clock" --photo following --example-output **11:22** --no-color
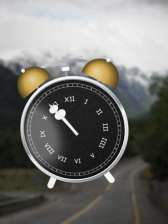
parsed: **10:54**
